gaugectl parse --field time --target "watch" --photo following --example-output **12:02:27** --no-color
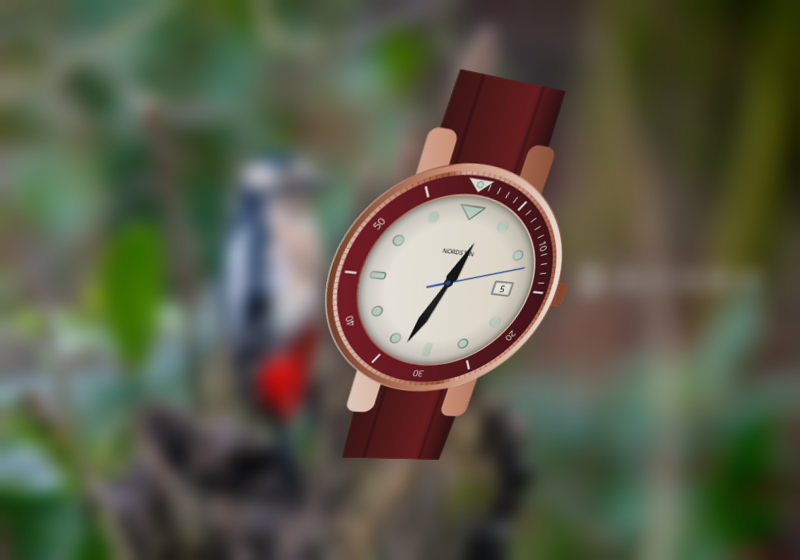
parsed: **12:33:12**
